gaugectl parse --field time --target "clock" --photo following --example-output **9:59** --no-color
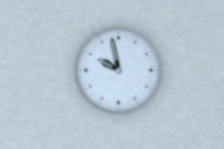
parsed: **9:58**
